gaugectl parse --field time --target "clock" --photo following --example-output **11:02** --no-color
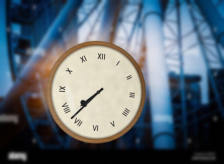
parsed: **7:37**
